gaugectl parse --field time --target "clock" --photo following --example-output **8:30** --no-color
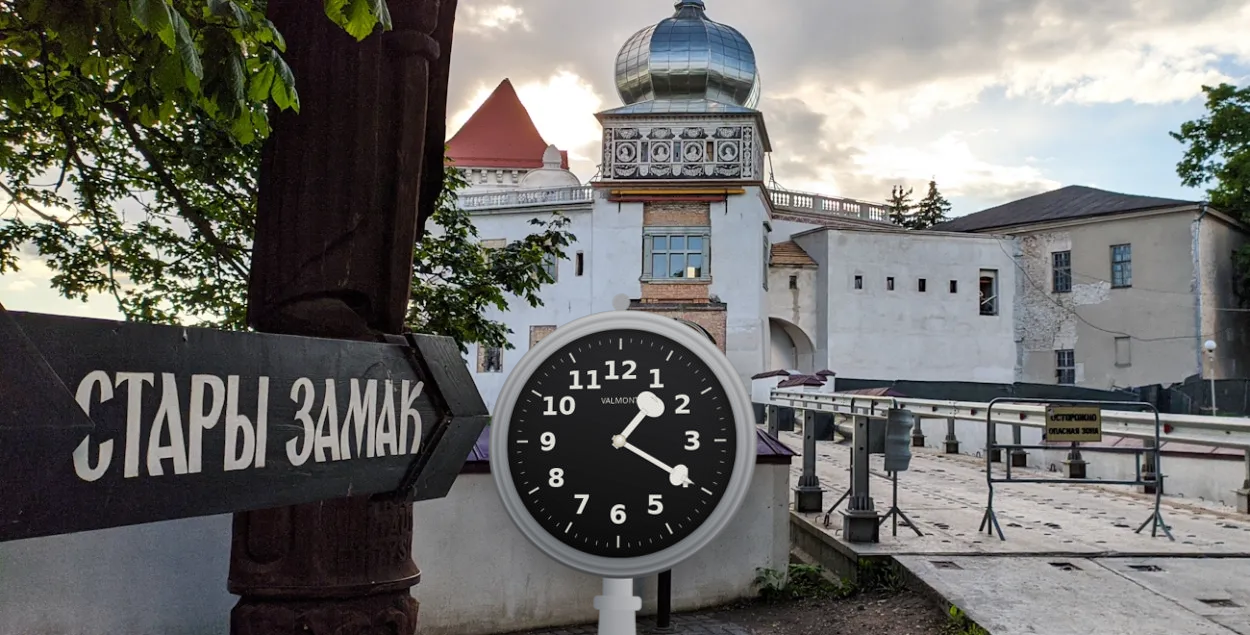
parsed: **1:20**
